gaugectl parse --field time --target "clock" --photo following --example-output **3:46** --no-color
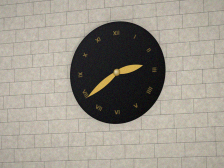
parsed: **2:39**
